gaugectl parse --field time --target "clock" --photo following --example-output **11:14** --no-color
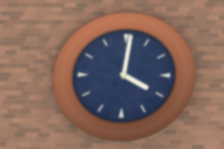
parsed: **4:01**
